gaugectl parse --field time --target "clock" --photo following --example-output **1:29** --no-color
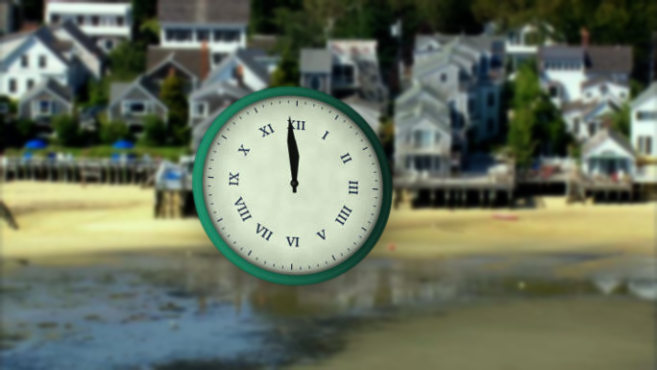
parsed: **11:59**
